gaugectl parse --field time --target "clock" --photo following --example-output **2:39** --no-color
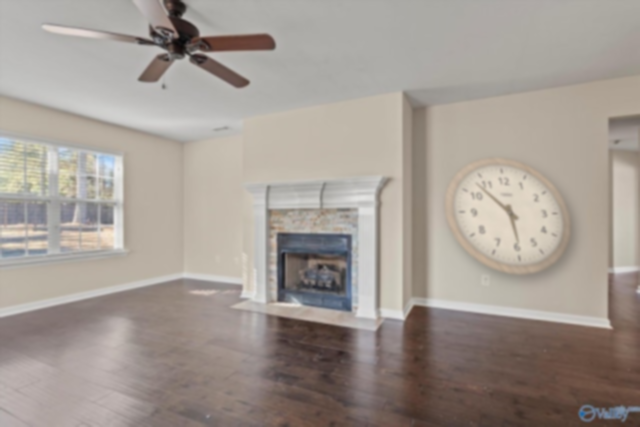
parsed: **5:53**
